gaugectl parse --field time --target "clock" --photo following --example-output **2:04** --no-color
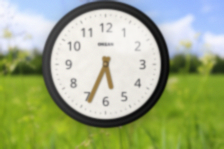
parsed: **5:34**
